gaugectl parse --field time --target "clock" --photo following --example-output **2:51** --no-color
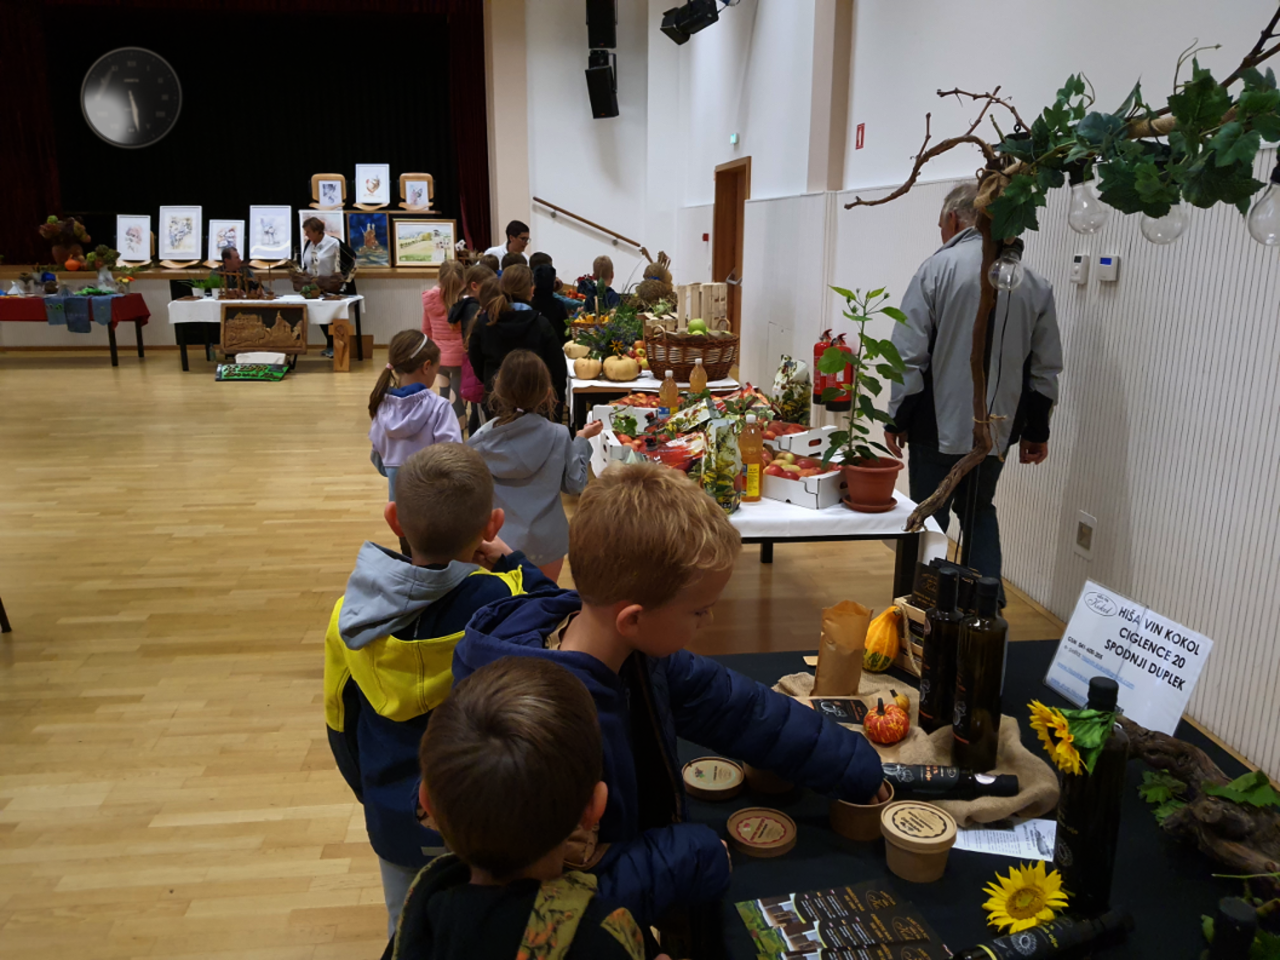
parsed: **5:28**
